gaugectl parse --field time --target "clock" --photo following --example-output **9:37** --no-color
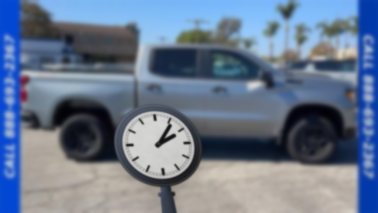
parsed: **2:06**
